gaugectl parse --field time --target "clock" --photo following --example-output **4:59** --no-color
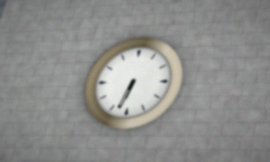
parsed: **6:33**
